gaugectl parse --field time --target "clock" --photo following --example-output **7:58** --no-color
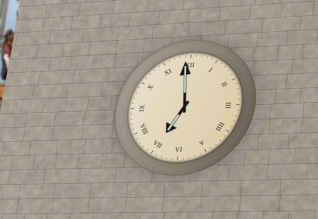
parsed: **6:59**
